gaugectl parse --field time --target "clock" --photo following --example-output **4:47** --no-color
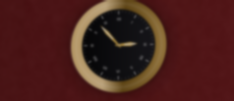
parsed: **2:53**
